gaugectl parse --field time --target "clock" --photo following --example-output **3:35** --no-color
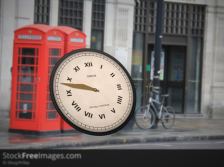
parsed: **9:48**
